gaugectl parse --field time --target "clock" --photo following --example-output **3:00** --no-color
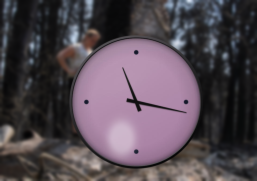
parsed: **11:17**
